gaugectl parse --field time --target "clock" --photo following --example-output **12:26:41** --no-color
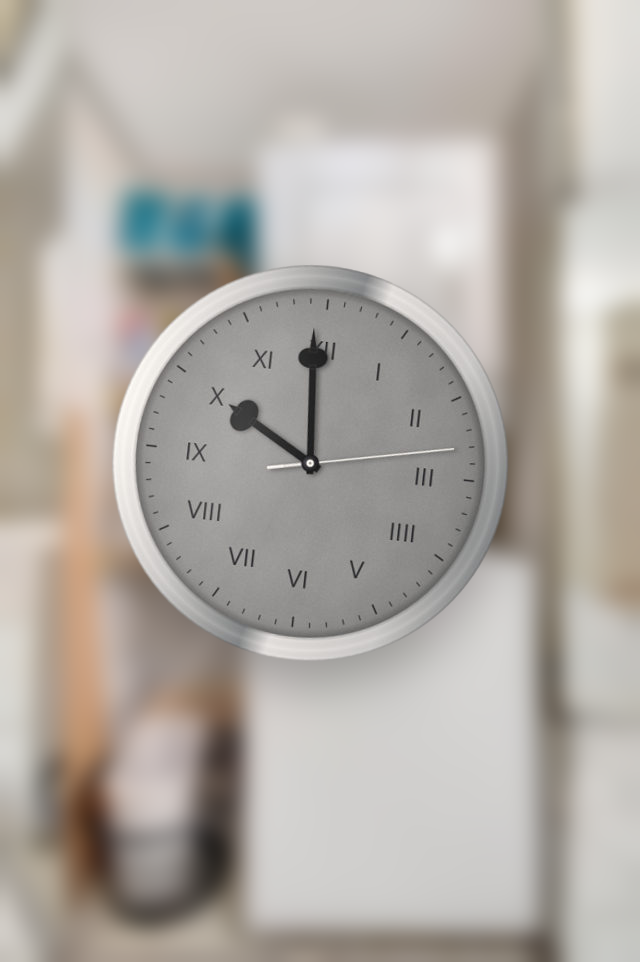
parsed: **9:59:13**
